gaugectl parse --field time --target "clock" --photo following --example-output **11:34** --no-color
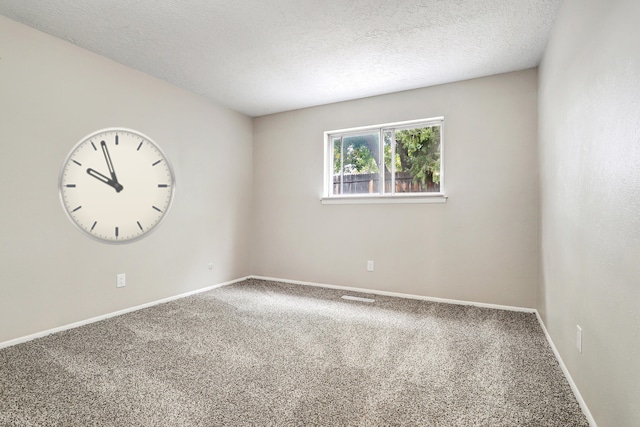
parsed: **9:57**
